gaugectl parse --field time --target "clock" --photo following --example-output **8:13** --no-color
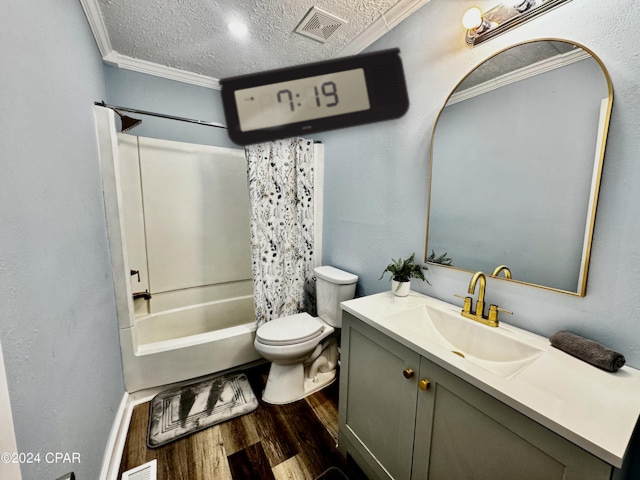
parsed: **7:19**
